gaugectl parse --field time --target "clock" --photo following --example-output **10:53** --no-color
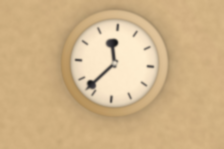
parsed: **11:37**
